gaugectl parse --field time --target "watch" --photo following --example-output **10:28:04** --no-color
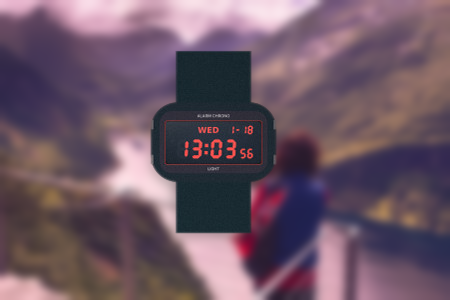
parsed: **13:03:56**
